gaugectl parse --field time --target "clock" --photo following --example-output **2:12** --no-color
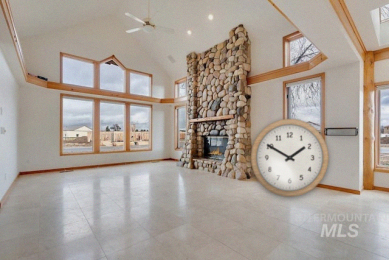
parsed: **1:50**
